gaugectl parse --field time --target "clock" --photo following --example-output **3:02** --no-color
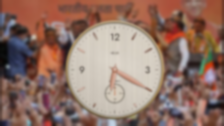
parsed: **6:20**
